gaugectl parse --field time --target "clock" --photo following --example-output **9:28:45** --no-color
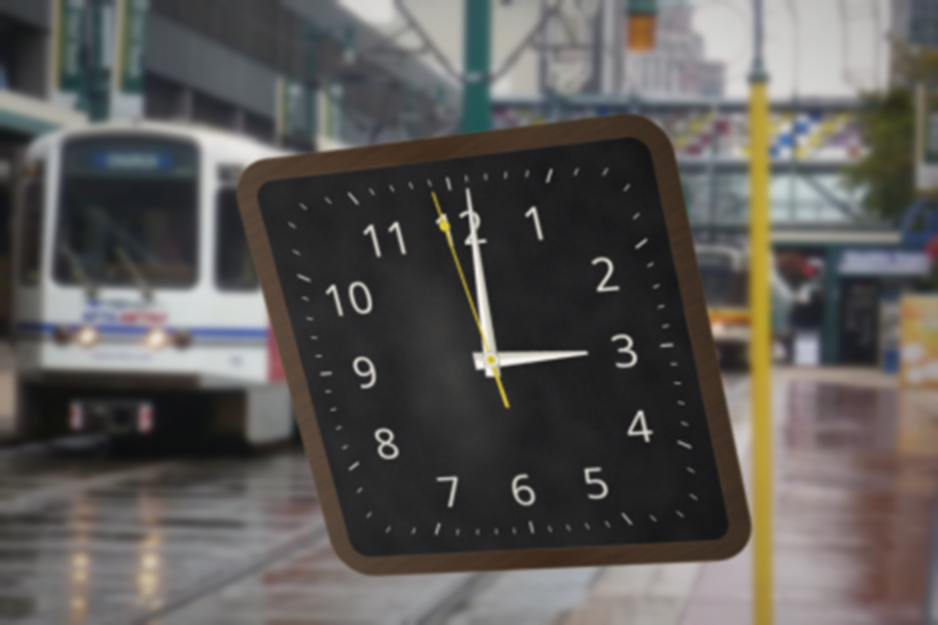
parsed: **3:00:59**
